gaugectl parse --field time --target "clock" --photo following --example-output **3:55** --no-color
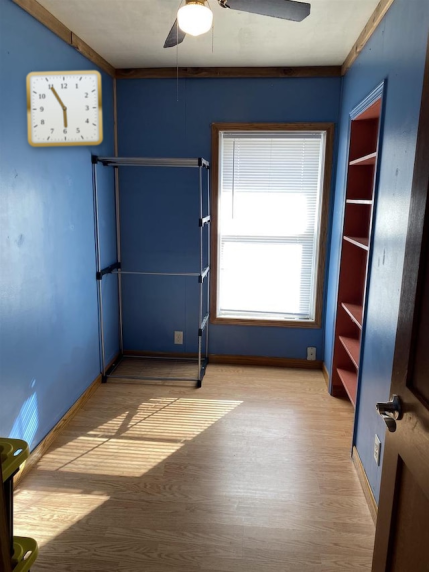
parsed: **5:55**
